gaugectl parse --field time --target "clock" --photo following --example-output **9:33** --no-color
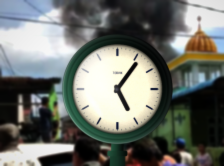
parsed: **5:06**
